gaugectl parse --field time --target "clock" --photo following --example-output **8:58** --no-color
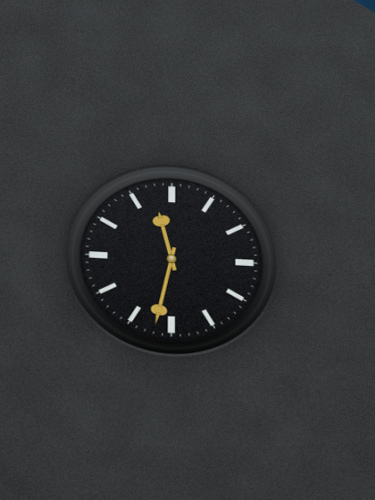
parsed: **11:32**
